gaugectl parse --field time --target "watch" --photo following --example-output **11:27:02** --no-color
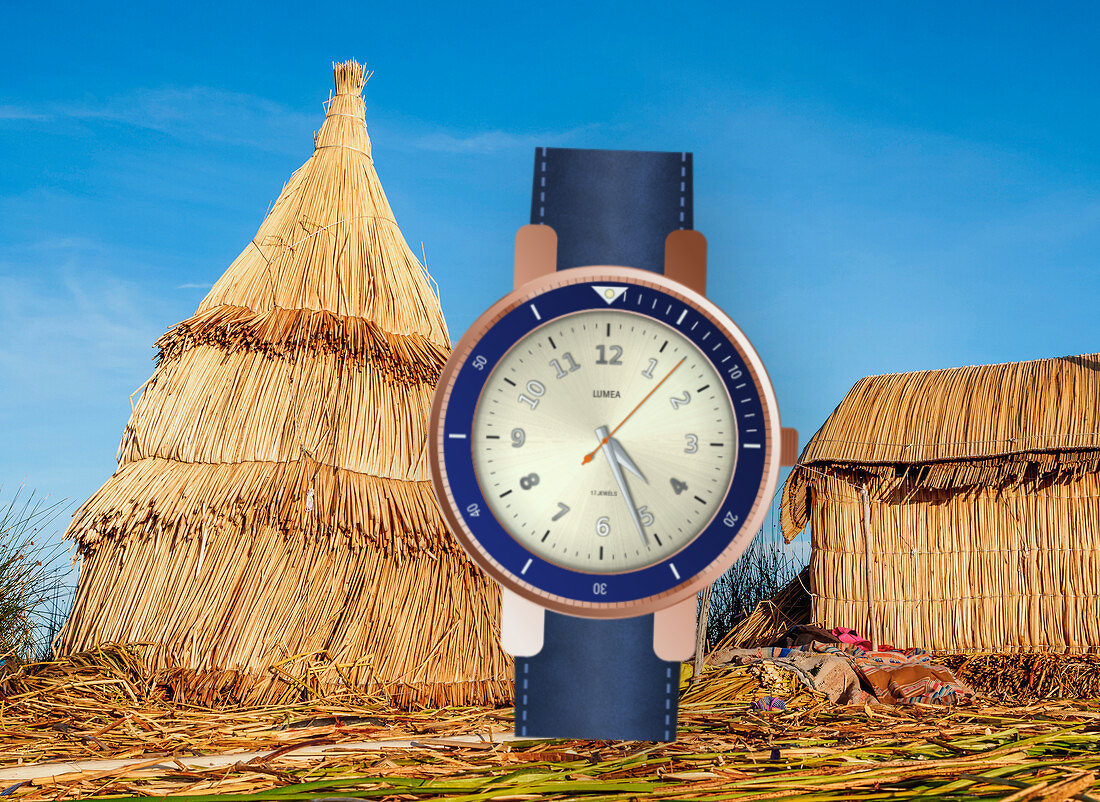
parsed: **4:26:07**
